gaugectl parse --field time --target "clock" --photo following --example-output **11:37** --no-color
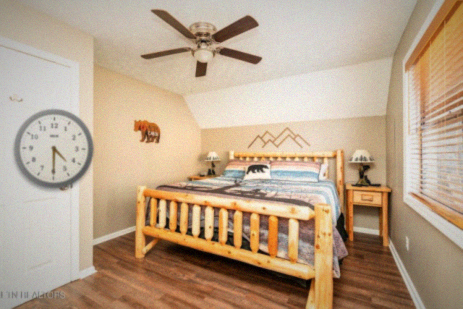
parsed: **4:30**
